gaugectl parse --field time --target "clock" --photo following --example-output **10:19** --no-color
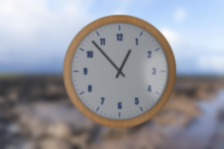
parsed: **12:53**
